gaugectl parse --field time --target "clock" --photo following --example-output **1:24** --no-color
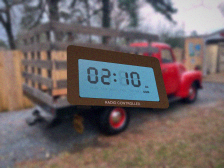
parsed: **2:10**
